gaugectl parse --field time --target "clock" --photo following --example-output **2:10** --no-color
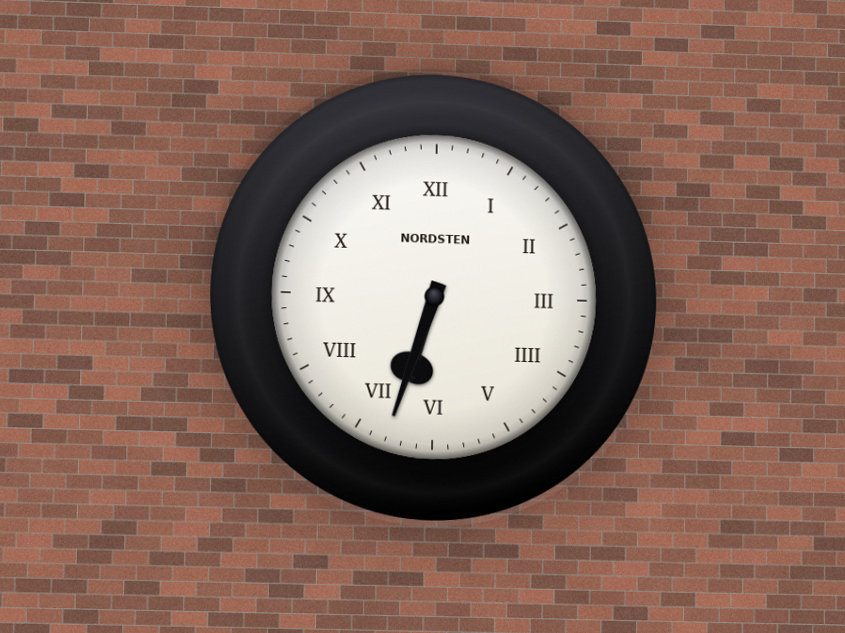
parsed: **6:33**
